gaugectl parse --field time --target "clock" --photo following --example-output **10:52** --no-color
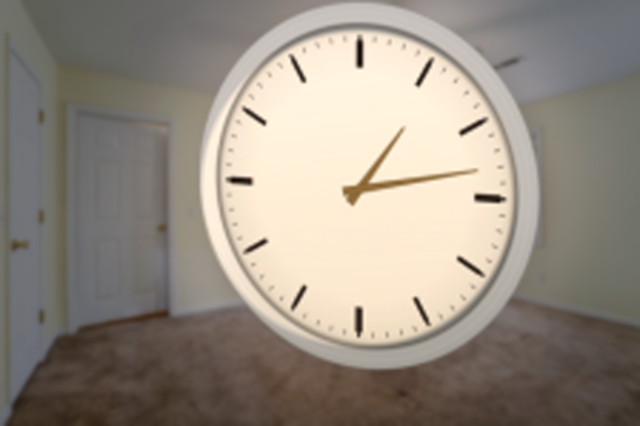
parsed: **1:13**
